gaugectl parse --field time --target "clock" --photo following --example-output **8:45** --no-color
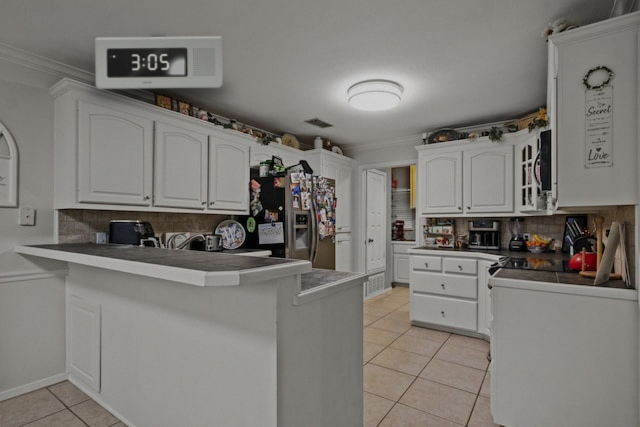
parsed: **3:05**
